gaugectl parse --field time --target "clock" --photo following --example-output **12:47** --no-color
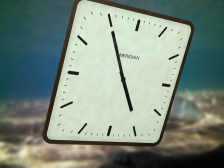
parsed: **4:55**
